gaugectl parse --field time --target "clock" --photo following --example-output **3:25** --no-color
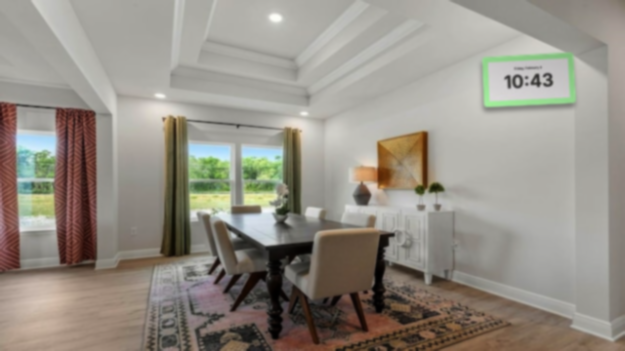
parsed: **10:43**
